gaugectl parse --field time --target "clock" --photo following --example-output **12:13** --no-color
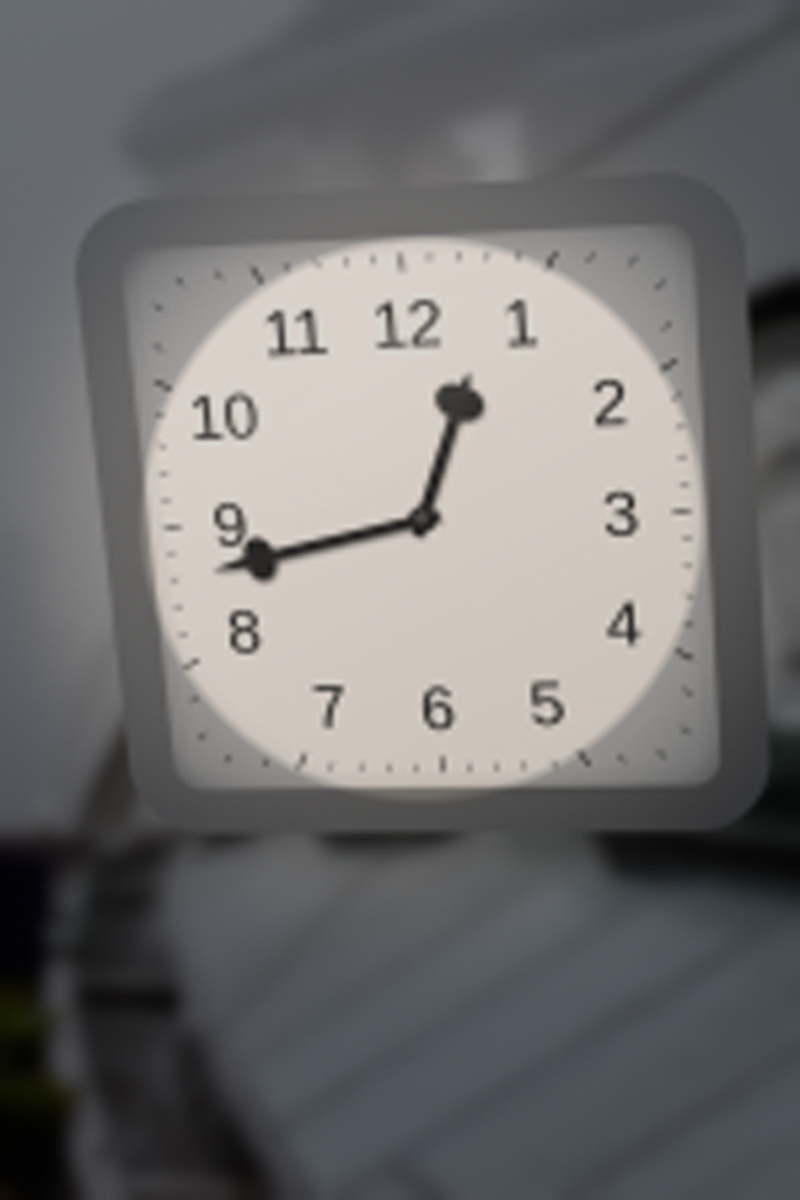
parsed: **12:43**
